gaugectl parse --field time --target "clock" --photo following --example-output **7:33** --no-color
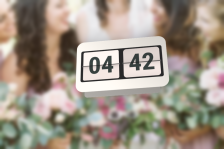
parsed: **4:42**
